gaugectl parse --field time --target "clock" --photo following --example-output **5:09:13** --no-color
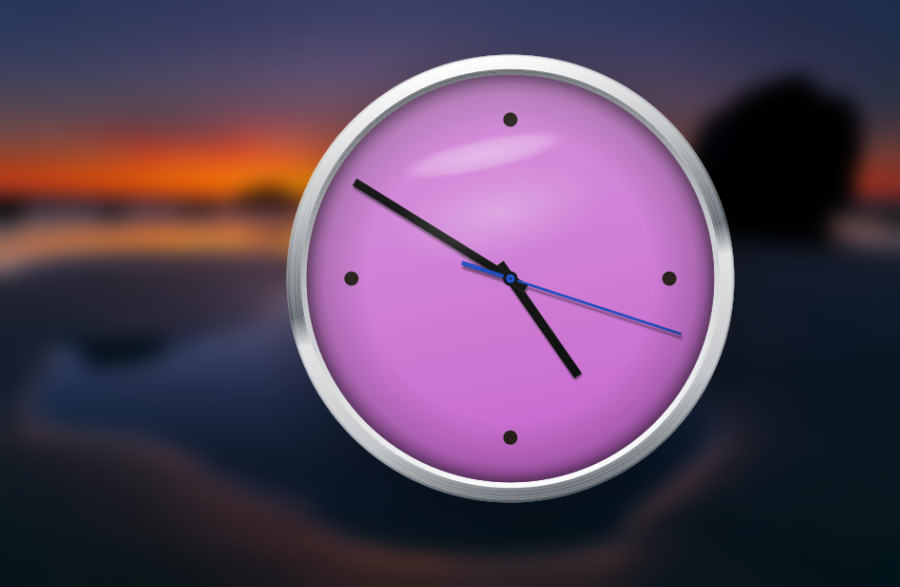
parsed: **4:50:18**
